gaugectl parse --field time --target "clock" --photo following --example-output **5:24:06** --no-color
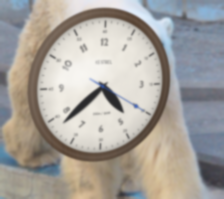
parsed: **4:38:20**
